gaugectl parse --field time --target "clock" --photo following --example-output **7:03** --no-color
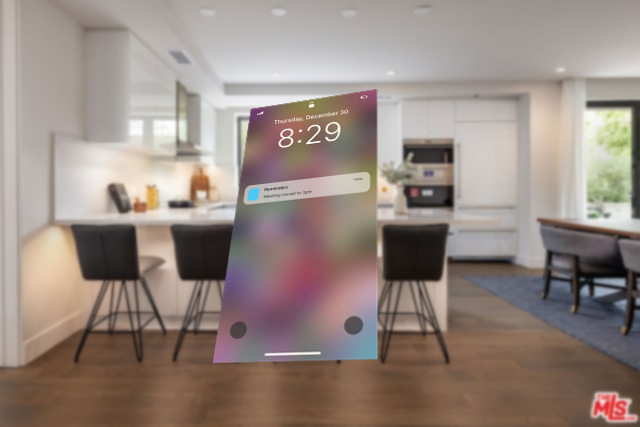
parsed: **8:29**
